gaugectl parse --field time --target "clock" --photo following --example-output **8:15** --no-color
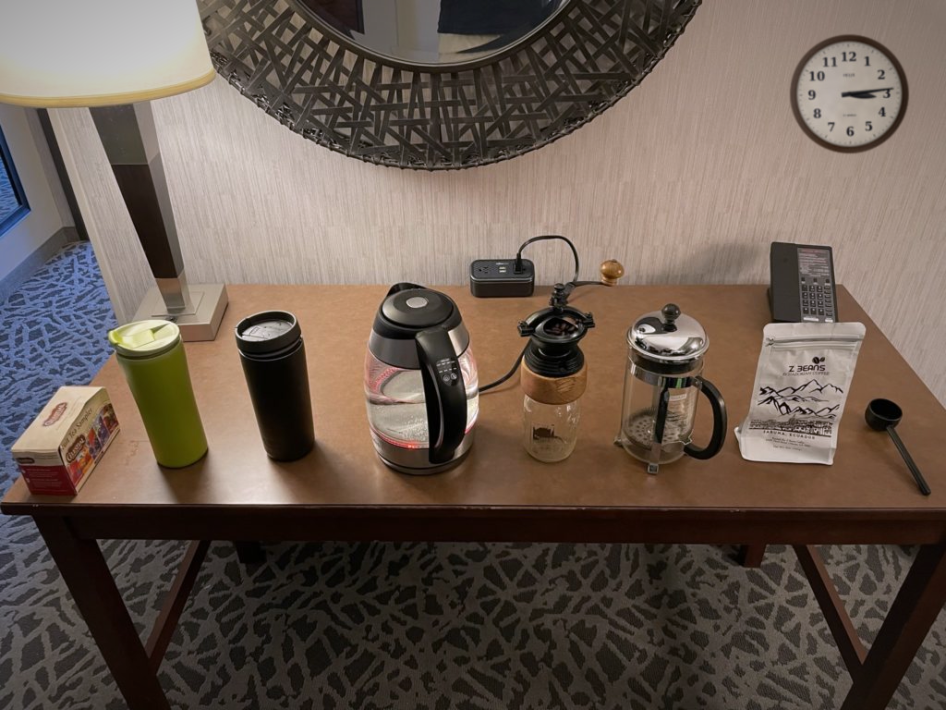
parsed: **3:14**
